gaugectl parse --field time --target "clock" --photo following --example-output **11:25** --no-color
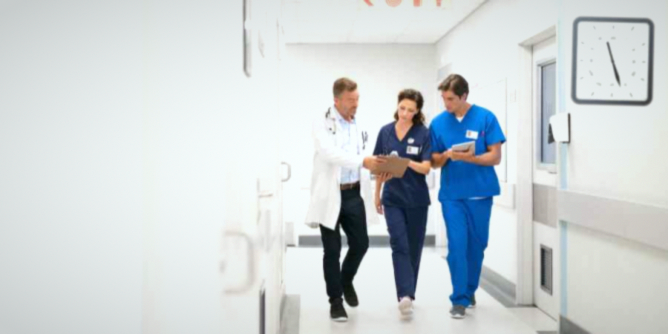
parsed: **11:27**
